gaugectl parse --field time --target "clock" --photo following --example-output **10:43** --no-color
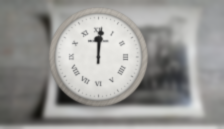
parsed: **12:01**
